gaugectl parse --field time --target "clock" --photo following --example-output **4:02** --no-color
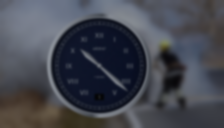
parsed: **10:22**
